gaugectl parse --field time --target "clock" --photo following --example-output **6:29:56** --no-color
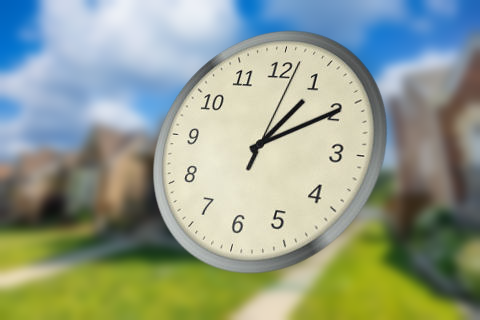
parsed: **1:10:02**
